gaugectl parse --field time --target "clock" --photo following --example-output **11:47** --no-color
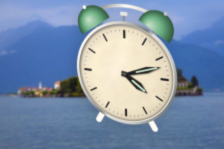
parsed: **4:12**
